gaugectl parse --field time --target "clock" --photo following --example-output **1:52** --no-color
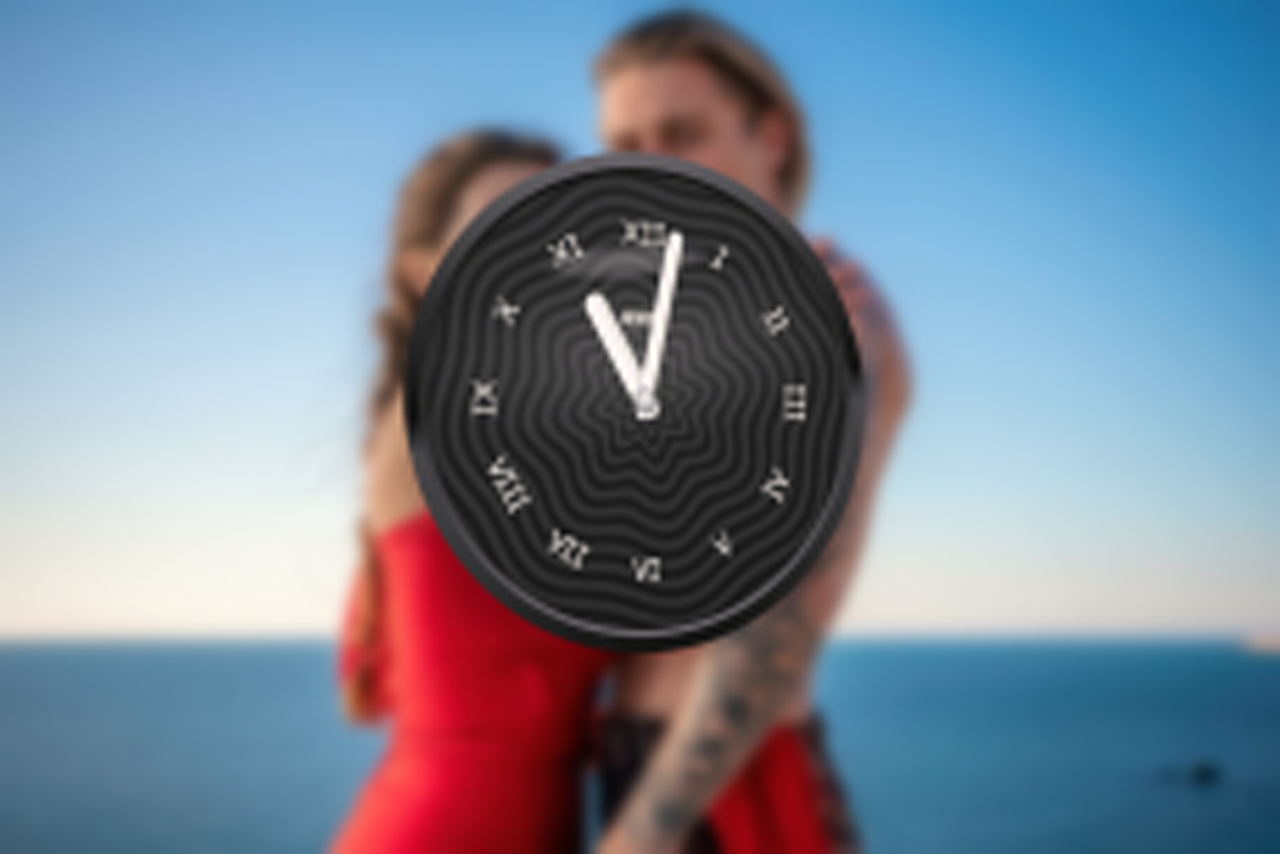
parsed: **11:02**
